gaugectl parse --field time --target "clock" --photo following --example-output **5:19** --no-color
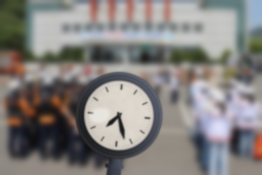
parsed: **7:27**
